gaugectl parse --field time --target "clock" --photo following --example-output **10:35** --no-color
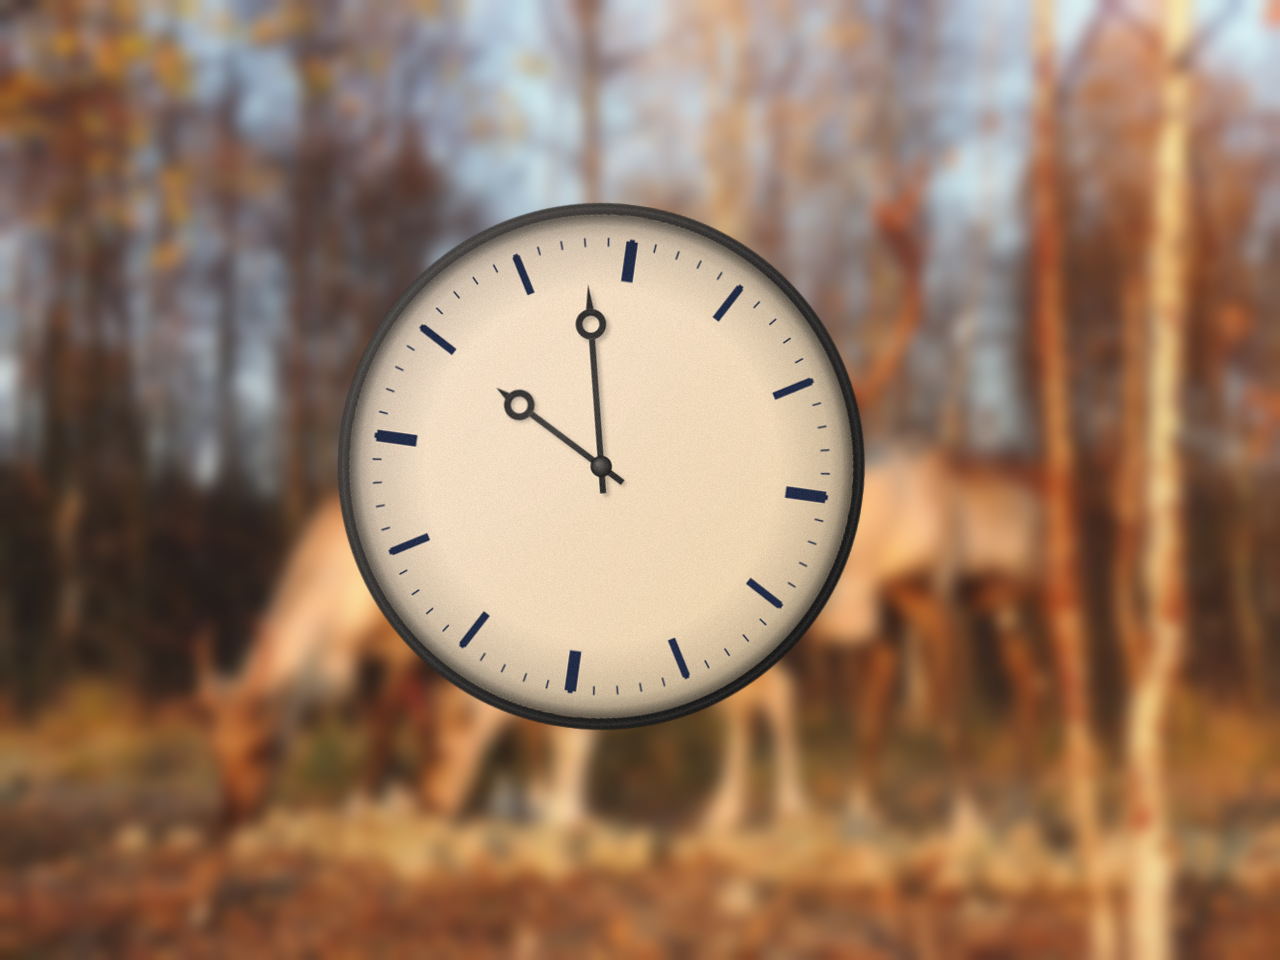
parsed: **9:58**
